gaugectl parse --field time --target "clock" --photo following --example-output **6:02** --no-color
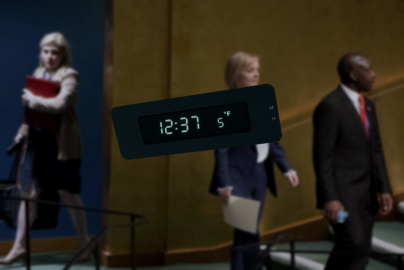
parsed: **12:37**
